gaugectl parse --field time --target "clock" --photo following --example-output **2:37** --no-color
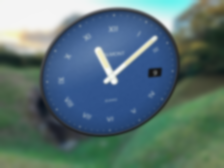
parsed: **11:08**
